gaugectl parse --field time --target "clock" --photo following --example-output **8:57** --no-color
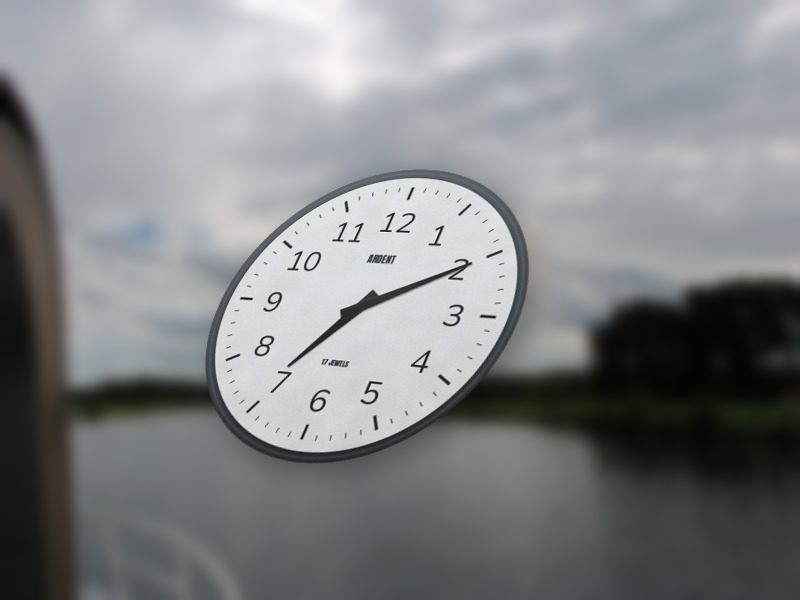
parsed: **7:10**
